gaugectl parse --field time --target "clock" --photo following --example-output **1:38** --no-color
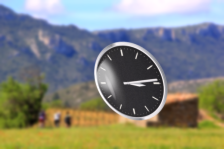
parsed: **3:14**
